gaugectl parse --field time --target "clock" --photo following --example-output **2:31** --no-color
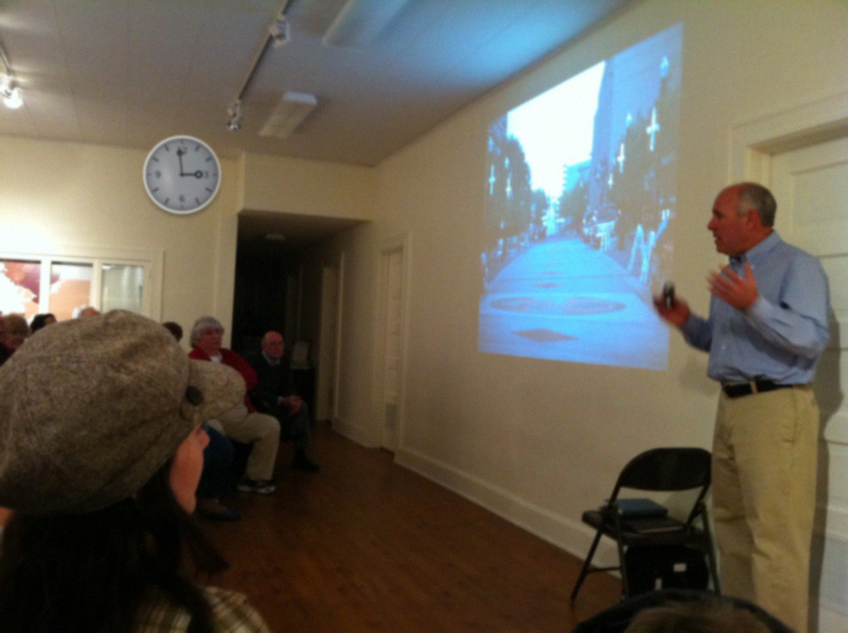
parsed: **2:59**
